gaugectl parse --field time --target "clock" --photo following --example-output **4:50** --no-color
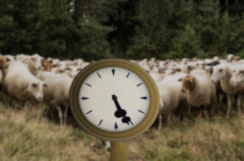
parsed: **5:26**
